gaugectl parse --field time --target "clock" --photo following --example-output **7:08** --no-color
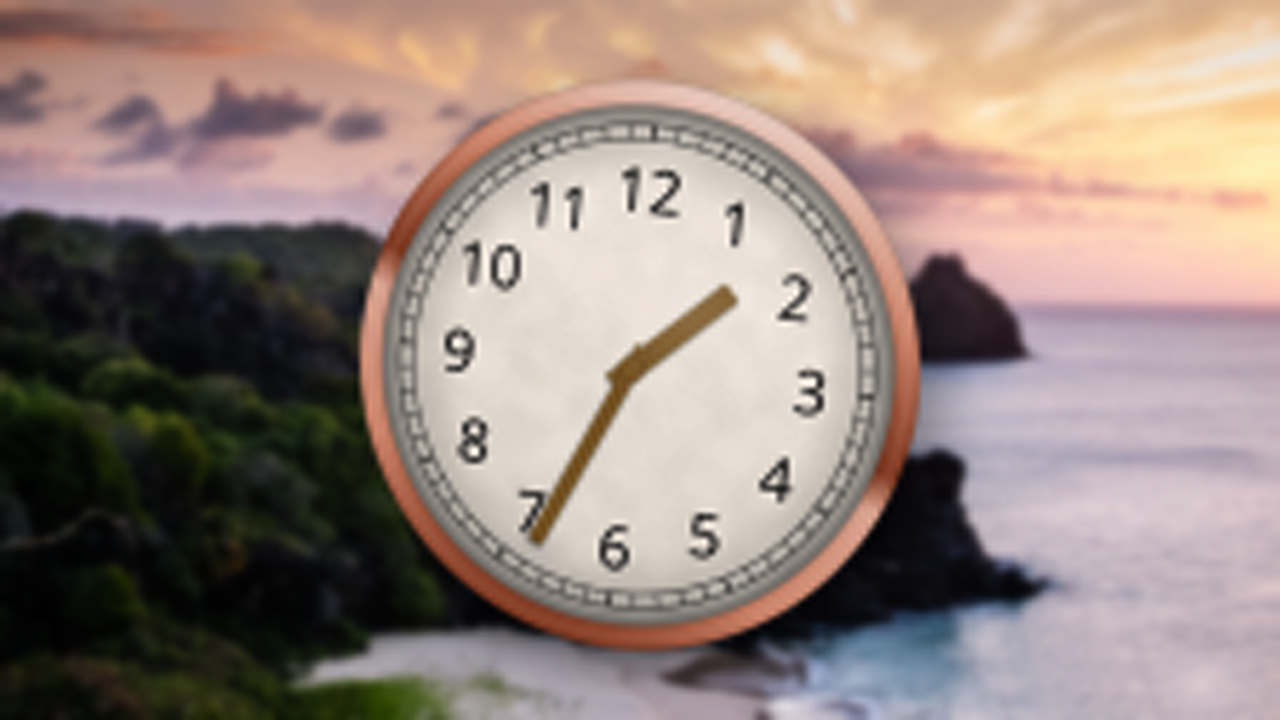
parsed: **1:34**
